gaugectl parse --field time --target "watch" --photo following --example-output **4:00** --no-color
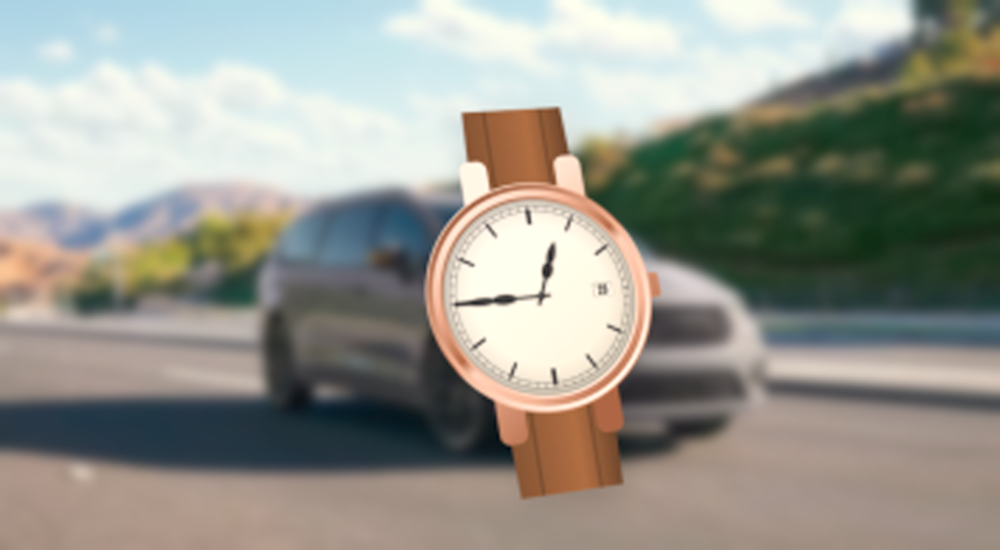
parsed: **12:45**
